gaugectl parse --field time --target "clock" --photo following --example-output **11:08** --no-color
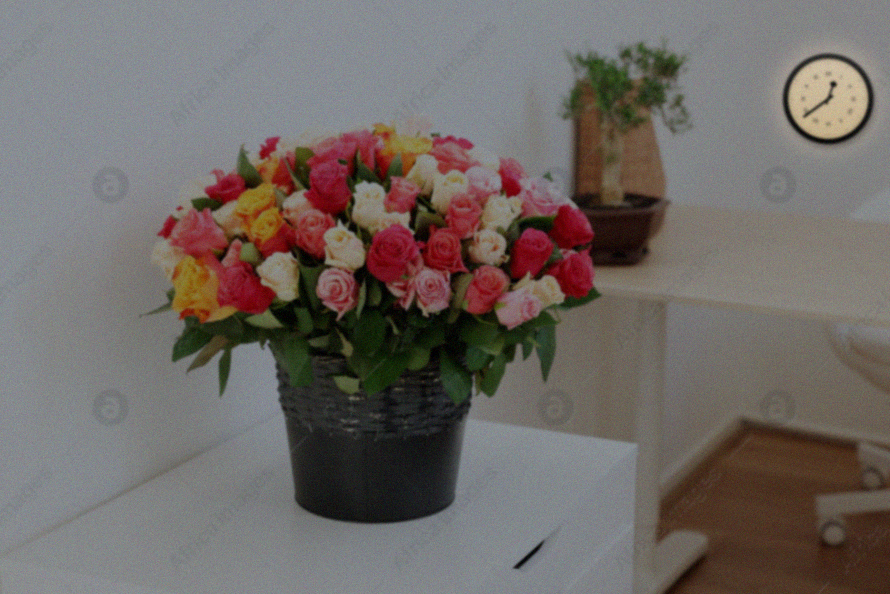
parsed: **12:39**
